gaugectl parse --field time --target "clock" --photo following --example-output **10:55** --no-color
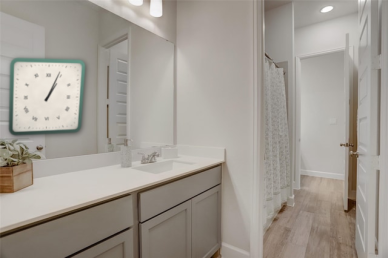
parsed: **1:04**
